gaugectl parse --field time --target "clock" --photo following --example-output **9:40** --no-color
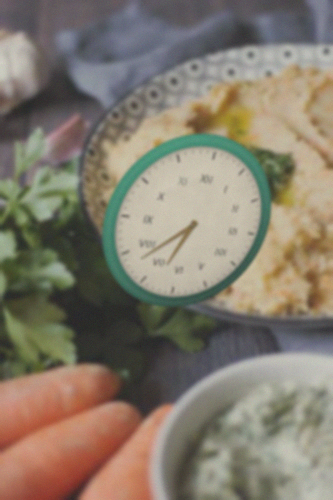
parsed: **6:38**
